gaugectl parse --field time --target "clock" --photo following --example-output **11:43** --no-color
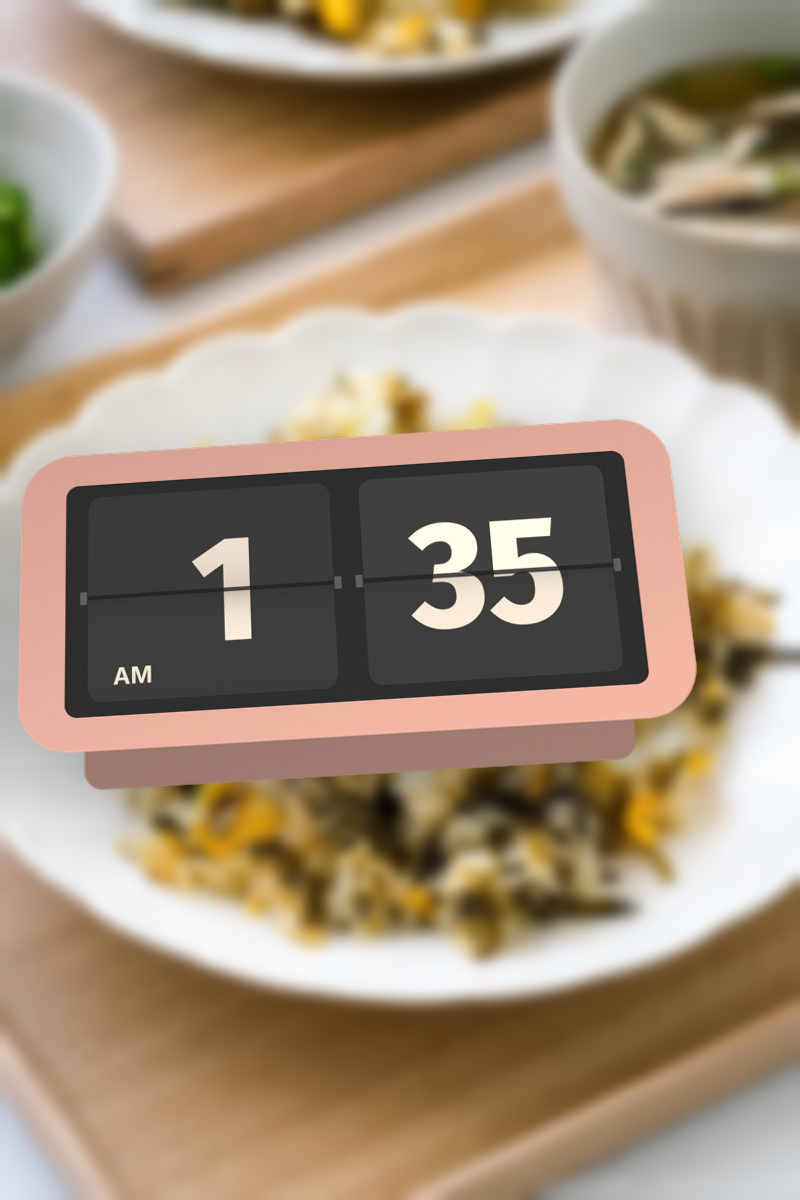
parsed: **1:35**
